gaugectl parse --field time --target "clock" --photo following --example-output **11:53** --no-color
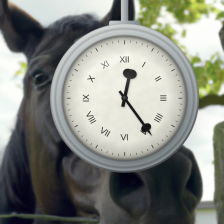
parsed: **12:24**
